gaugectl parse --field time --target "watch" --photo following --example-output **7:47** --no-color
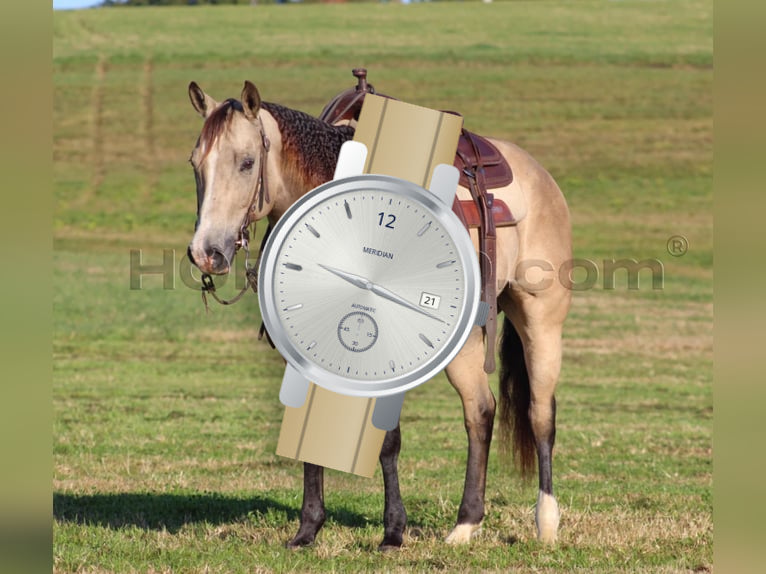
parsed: **9:17**
